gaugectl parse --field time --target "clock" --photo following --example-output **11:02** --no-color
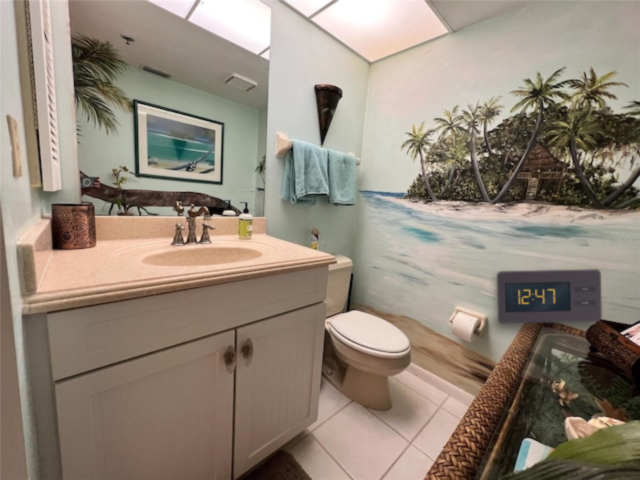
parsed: **12:47**
